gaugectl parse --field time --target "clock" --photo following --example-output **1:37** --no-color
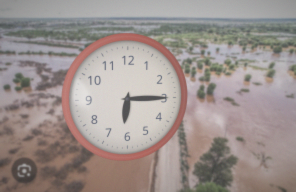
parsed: **6:15**
